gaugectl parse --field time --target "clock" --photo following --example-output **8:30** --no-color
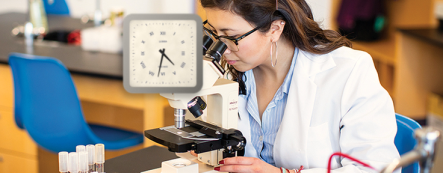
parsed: **4:32**
